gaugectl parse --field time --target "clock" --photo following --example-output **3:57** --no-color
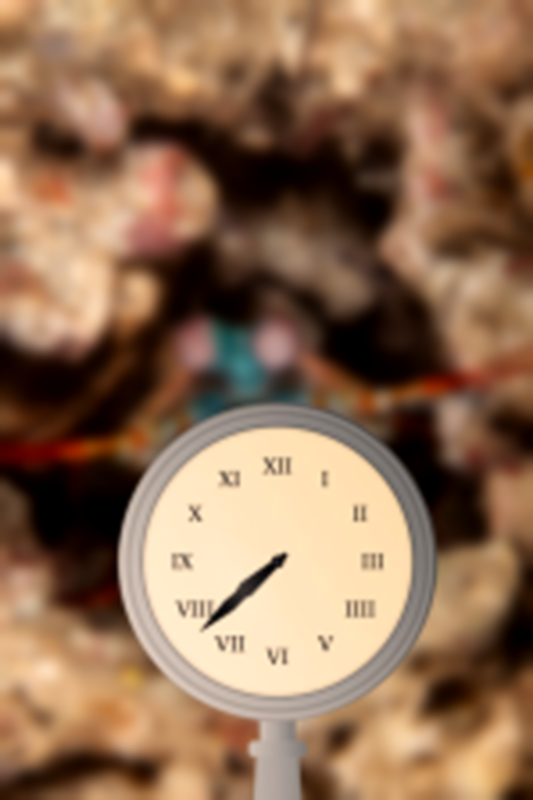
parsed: **7:38**
